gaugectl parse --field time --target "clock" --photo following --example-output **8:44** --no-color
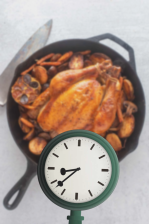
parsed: **8:38**
